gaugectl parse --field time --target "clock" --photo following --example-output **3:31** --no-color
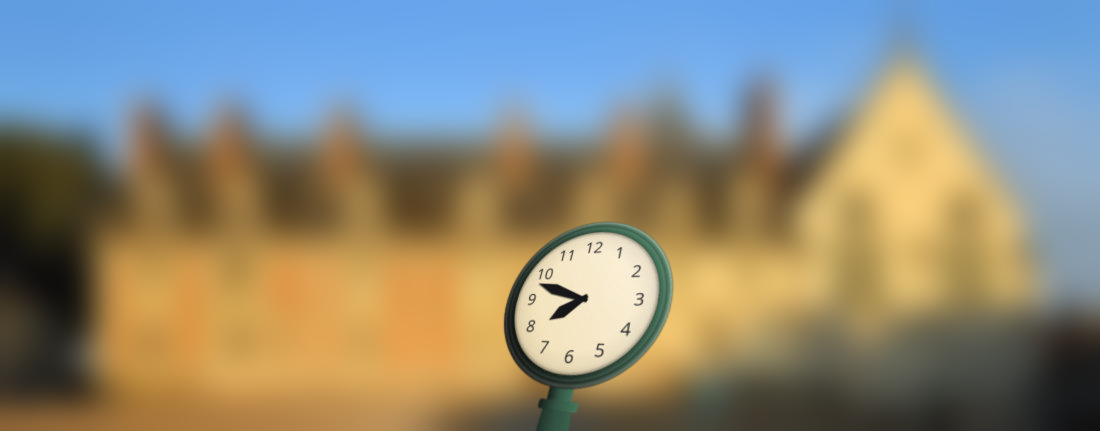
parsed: **7:48**
